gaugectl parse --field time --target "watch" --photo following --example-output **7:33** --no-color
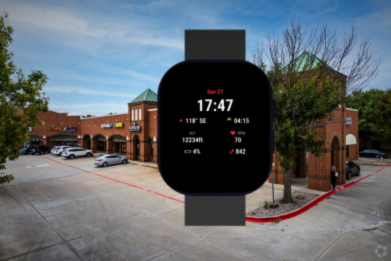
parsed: **17:47**
